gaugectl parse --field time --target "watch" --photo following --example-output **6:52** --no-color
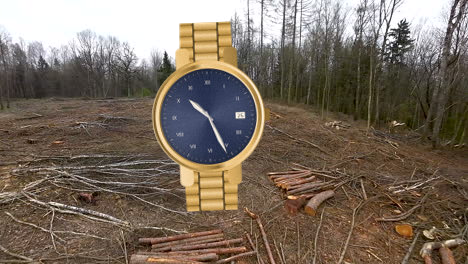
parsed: **10:26**
